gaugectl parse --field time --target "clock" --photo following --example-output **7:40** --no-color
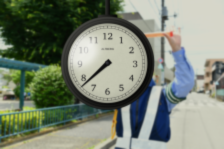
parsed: **7:38**
